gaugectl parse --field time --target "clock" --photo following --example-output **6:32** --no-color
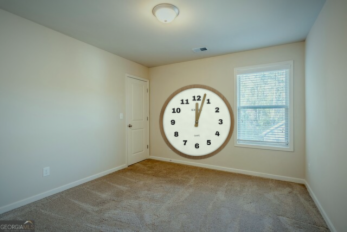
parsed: **12:03**
